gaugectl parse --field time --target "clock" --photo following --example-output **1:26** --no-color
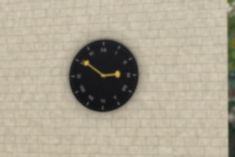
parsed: **2:51**
